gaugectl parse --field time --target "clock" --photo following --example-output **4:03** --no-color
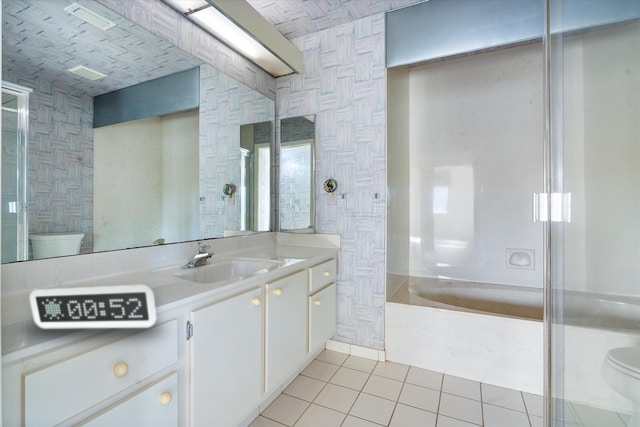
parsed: **0:52**
